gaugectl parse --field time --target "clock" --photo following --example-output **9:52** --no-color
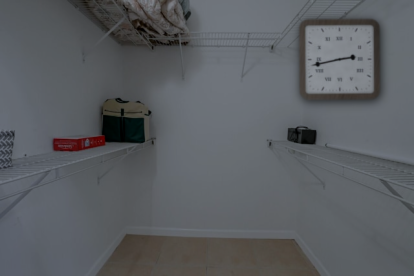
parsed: **2:43**
